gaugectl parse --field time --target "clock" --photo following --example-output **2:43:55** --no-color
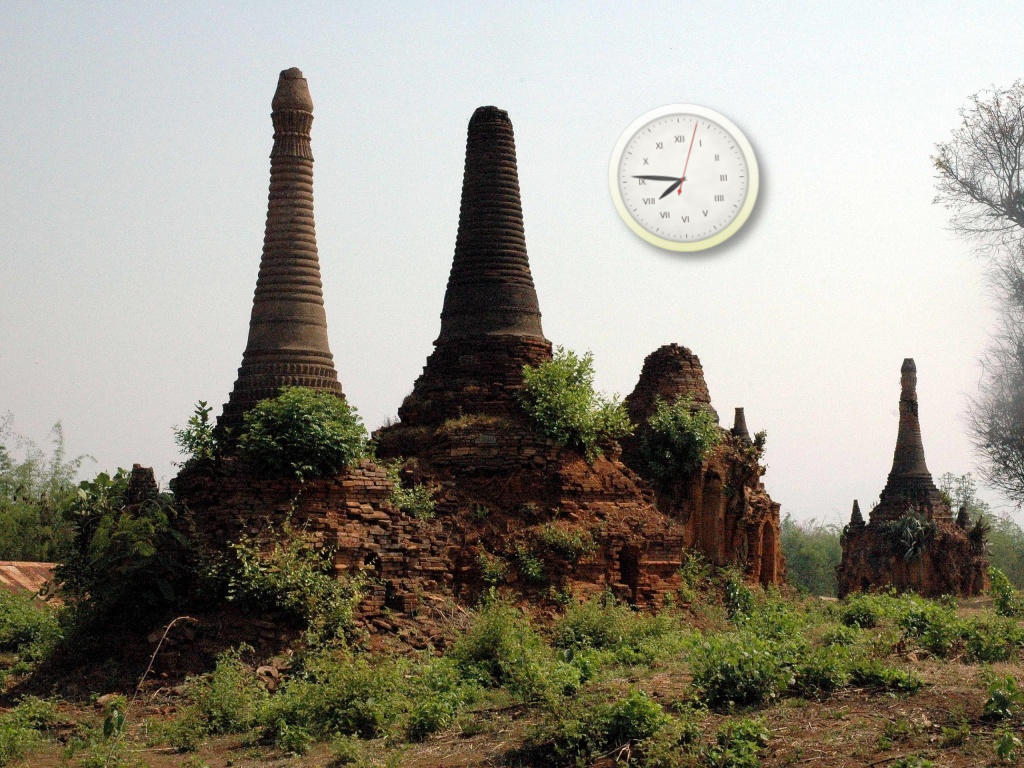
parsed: **7:46:03**
